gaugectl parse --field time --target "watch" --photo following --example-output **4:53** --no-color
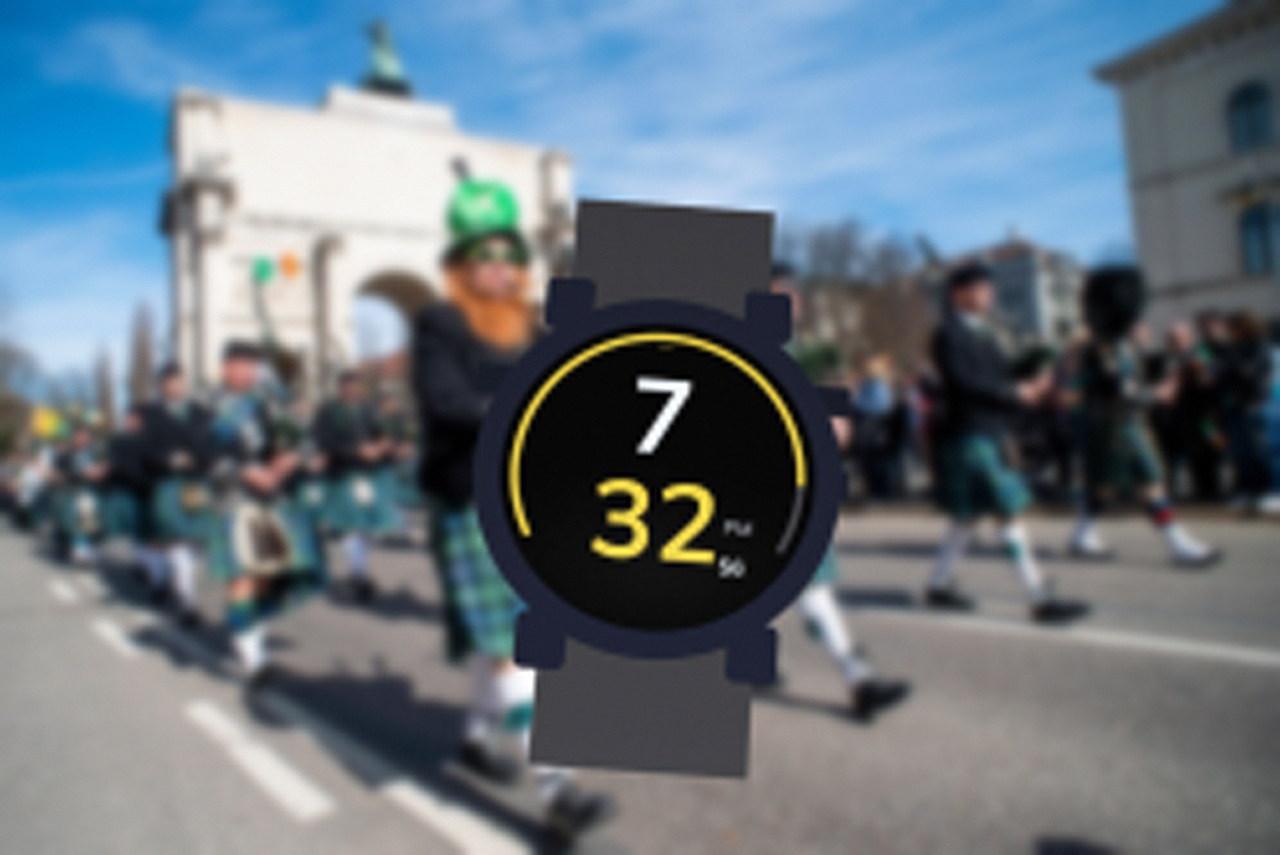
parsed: **7:32**
